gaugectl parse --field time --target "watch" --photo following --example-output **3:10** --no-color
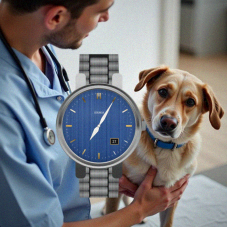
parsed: **7:05**
